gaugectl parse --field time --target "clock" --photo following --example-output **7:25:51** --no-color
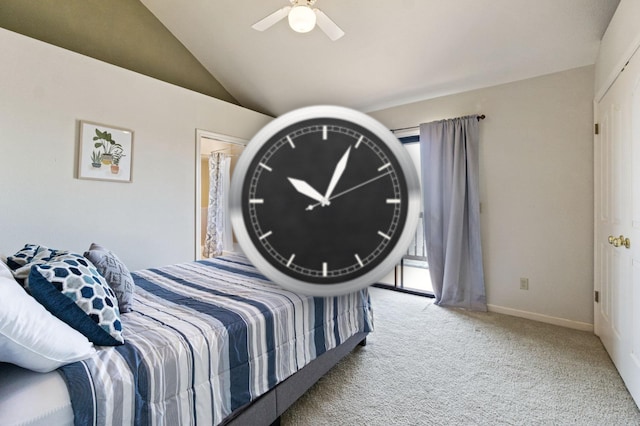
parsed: **10:04:11**
